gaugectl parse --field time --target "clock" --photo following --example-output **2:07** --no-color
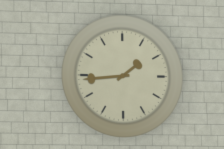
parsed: **1:44**
